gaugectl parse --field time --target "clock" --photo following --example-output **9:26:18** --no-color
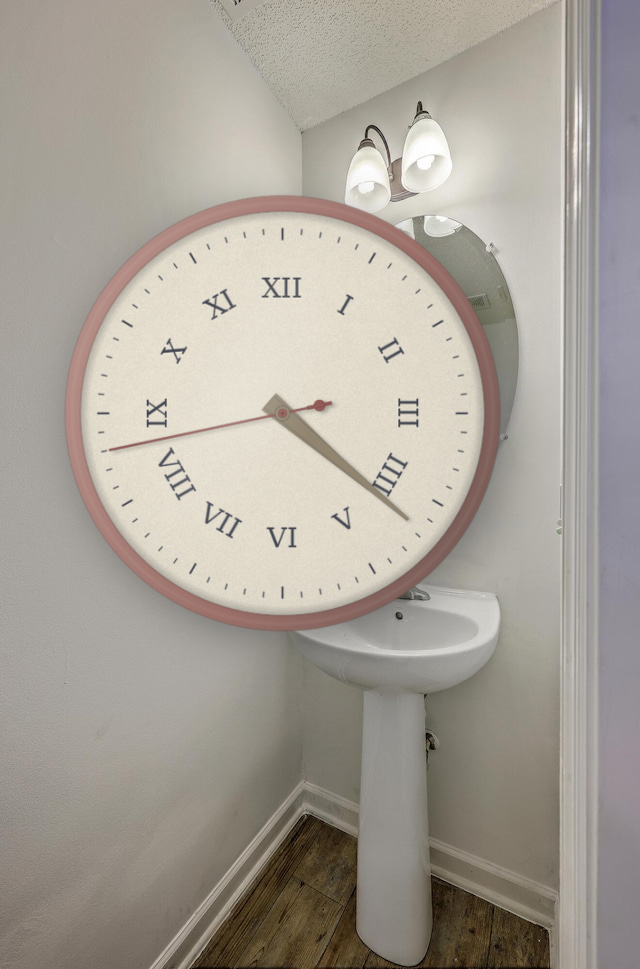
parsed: **4:21:43**
